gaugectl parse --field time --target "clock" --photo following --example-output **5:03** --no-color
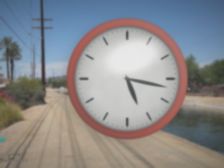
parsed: **5:17**
